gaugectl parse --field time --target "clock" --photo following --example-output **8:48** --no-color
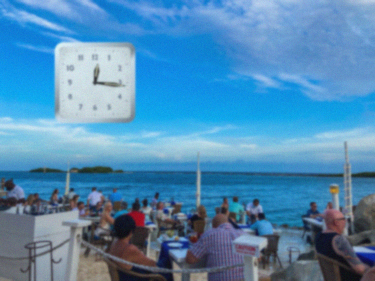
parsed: **12:16**
